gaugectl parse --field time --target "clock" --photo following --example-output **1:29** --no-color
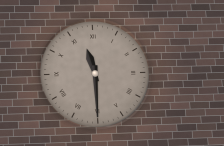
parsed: **11:30**
